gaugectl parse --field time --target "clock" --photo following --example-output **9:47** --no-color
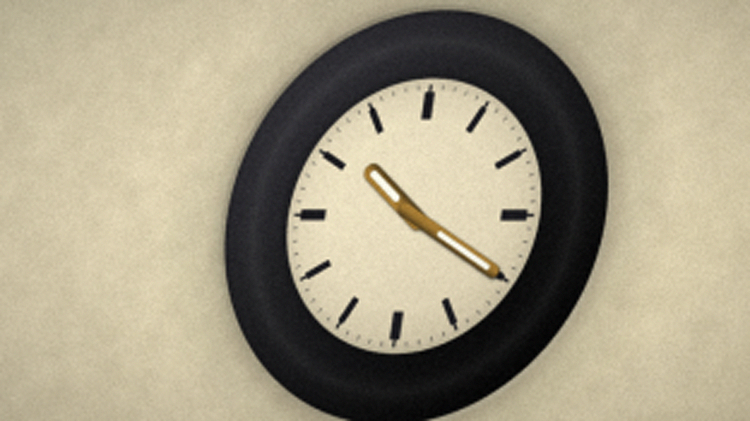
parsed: **10:20**
